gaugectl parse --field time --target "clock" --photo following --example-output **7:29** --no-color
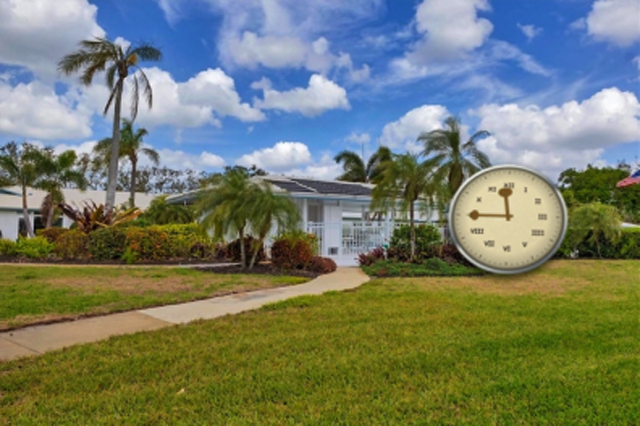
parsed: **11:45**
